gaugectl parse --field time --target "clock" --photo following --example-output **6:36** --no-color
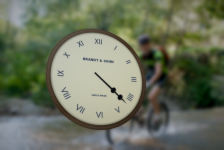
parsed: **4:22**
